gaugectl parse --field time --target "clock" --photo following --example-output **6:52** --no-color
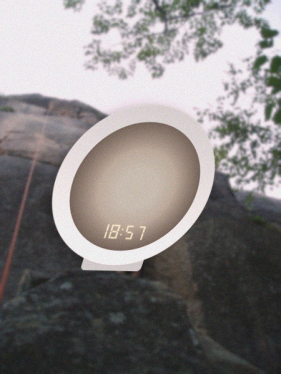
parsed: **18:57**
